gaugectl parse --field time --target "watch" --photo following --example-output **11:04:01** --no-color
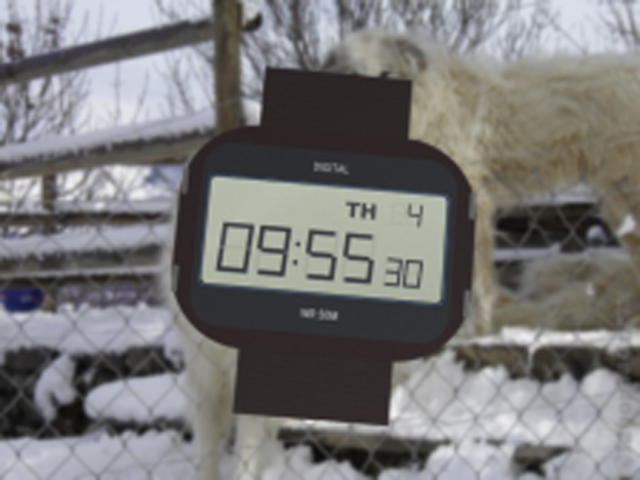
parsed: **9:55:30**
